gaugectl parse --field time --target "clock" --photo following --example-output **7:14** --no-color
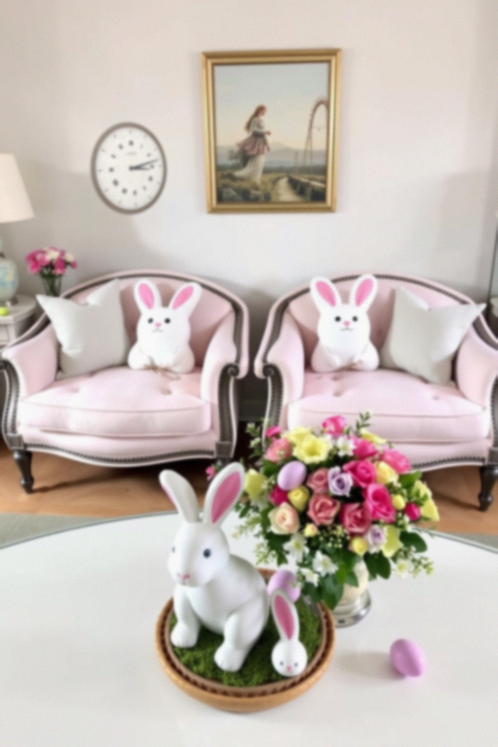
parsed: **3:13**
